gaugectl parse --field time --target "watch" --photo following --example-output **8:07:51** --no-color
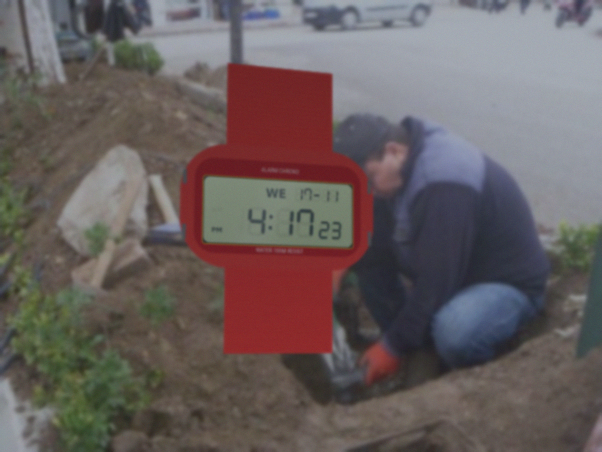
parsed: **4:17:23**
